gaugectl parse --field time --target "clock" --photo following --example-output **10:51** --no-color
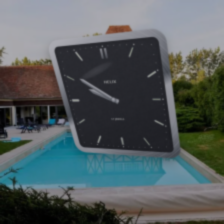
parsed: **9:51**
